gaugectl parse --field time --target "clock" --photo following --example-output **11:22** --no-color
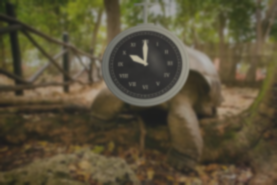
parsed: **10:00**
